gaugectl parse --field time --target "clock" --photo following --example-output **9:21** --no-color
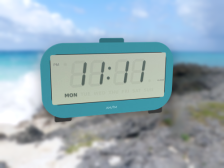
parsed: **11:11**
